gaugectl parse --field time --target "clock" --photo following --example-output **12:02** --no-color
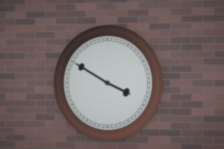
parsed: **3:50**
